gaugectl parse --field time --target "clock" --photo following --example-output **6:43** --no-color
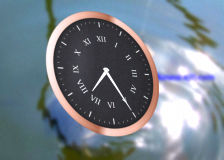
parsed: **7:25**
